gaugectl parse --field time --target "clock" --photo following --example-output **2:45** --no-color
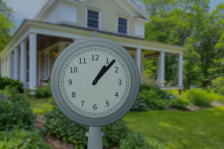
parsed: **1:07**
